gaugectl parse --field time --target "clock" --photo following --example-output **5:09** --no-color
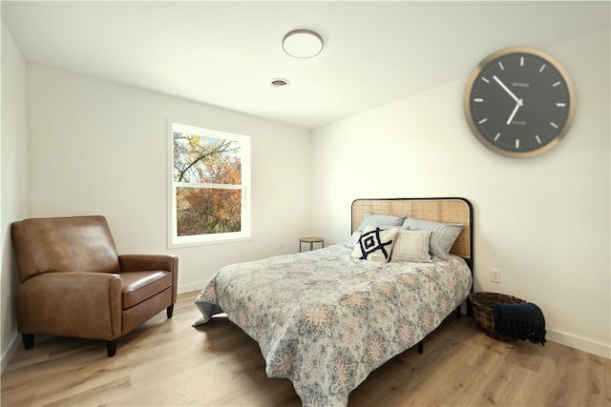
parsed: **6:52**
